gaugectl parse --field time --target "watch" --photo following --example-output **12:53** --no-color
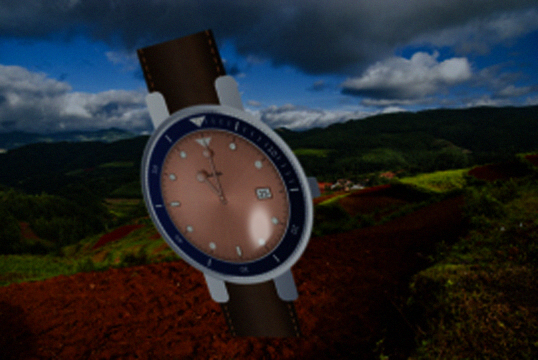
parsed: **11:00**
